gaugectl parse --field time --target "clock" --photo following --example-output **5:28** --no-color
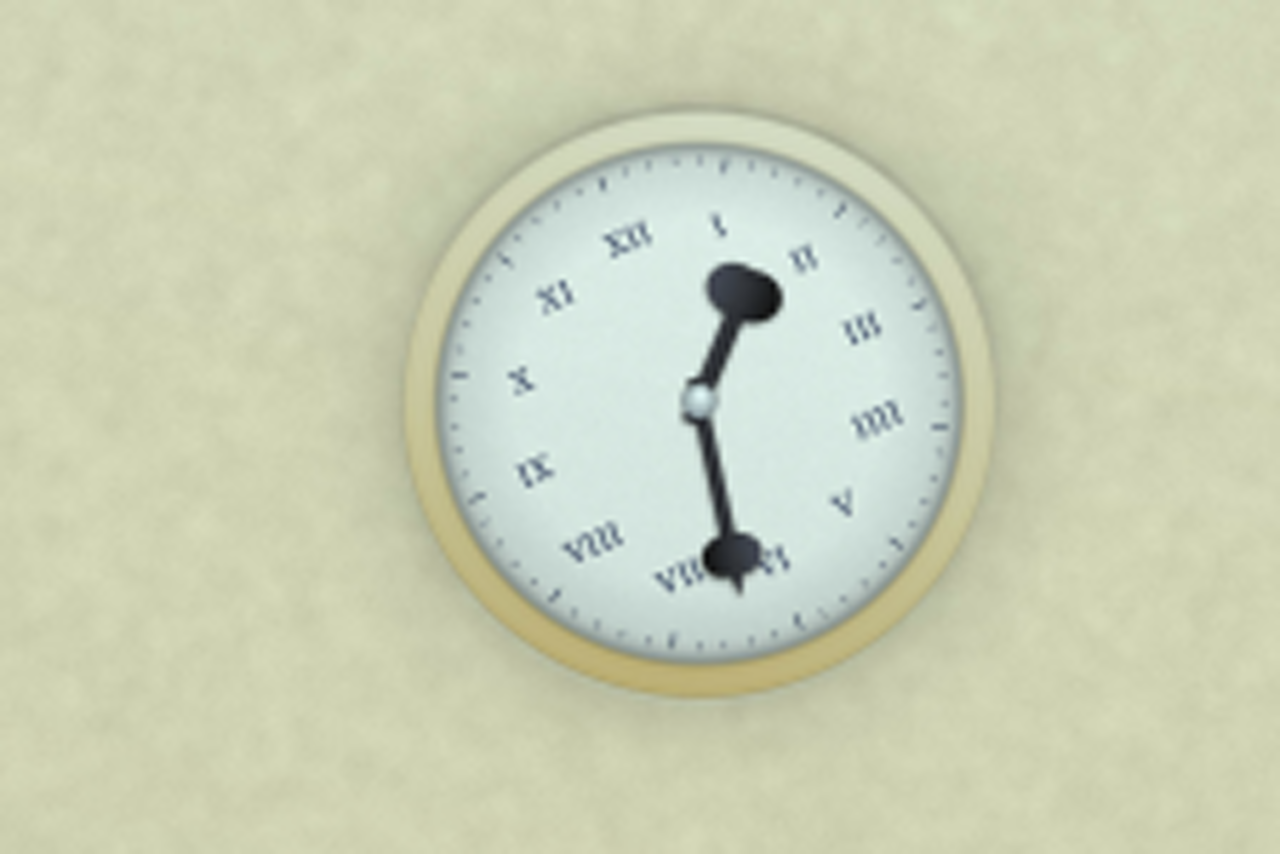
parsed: **1:32**
